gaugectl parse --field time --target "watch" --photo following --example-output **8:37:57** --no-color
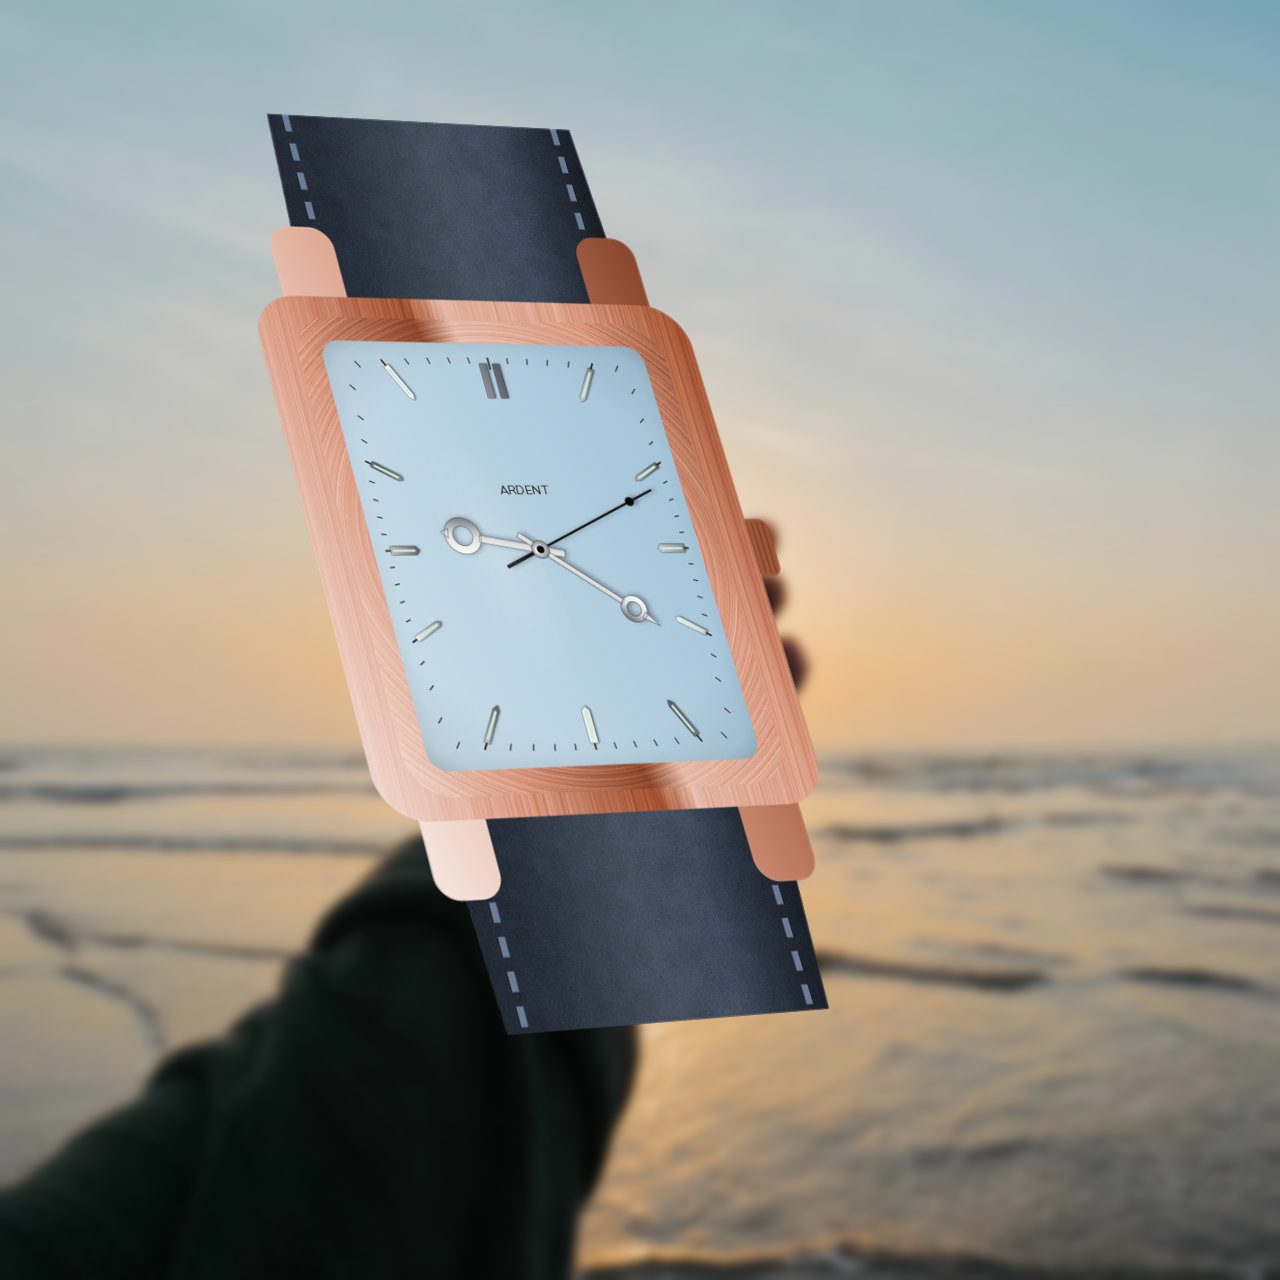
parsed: **9:21:11**
